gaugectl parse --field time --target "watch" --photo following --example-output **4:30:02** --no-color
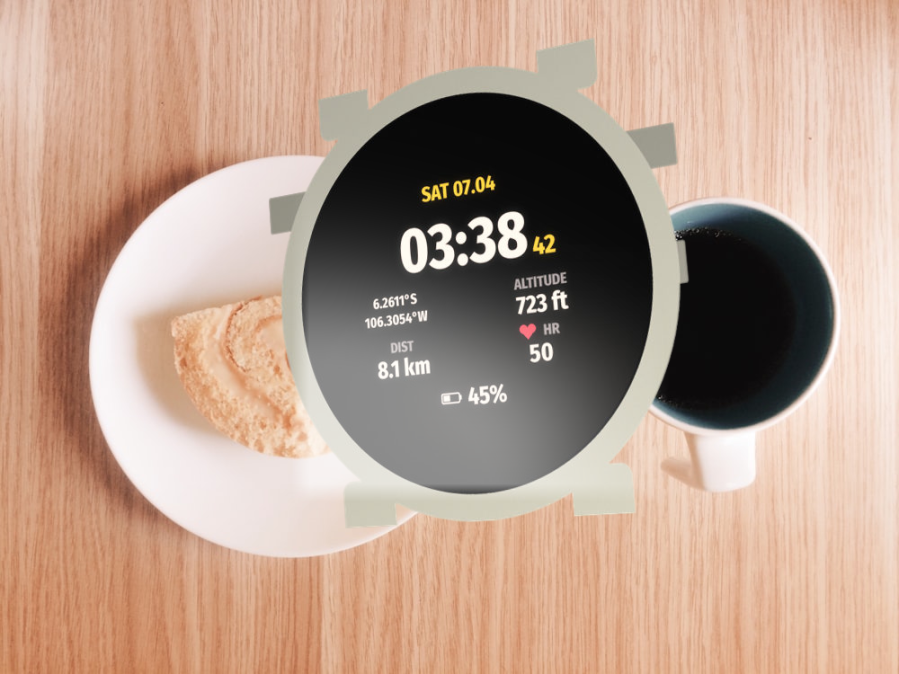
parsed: **3:38:42**
